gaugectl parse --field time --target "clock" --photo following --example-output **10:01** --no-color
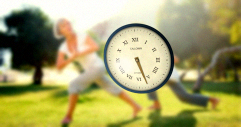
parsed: **5:27**
